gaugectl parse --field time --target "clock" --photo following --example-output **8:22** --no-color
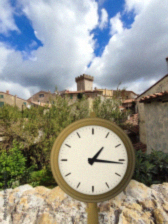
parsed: **1:16**
